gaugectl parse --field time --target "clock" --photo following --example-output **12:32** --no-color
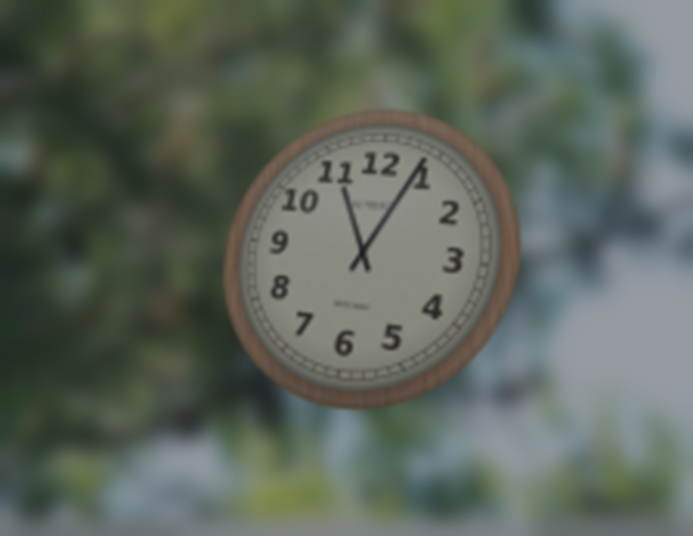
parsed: **11:04**
